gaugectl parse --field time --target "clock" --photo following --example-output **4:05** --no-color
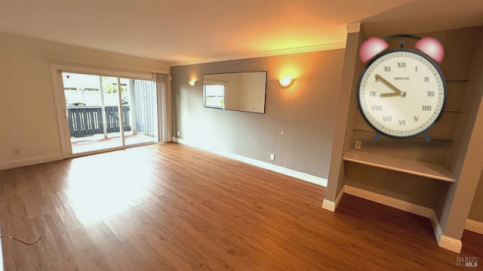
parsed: **8:51**
